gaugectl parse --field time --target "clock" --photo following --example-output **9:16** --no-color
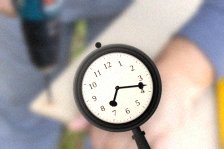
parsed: **7:18**
